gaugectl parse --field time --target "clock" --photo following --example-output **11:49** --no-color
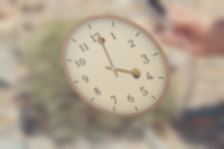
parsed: **4:01**
